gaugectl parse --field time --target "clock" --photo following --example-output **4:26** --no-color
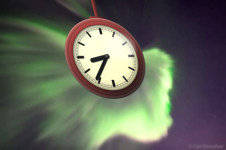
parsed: **8:36**
